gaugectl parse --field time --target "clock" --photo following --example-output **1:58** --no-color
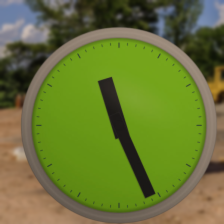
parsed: **11:26**
